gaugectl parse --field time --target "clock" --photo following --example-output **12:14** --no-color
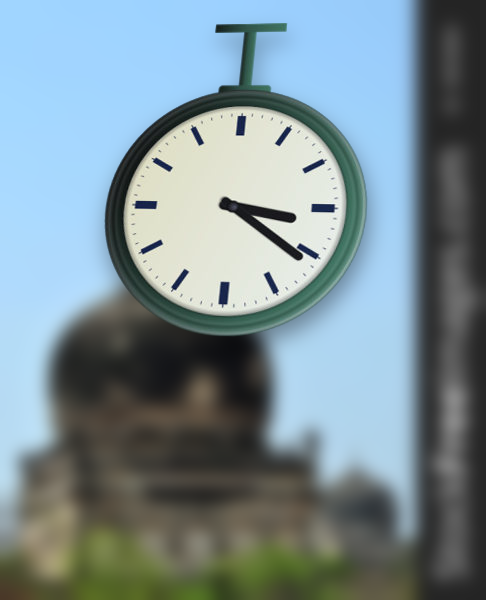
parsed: **3:21**
